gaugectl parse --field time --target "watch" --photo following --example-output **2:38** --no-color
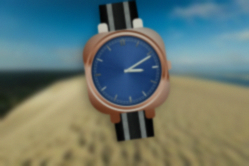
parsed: **3:11**
